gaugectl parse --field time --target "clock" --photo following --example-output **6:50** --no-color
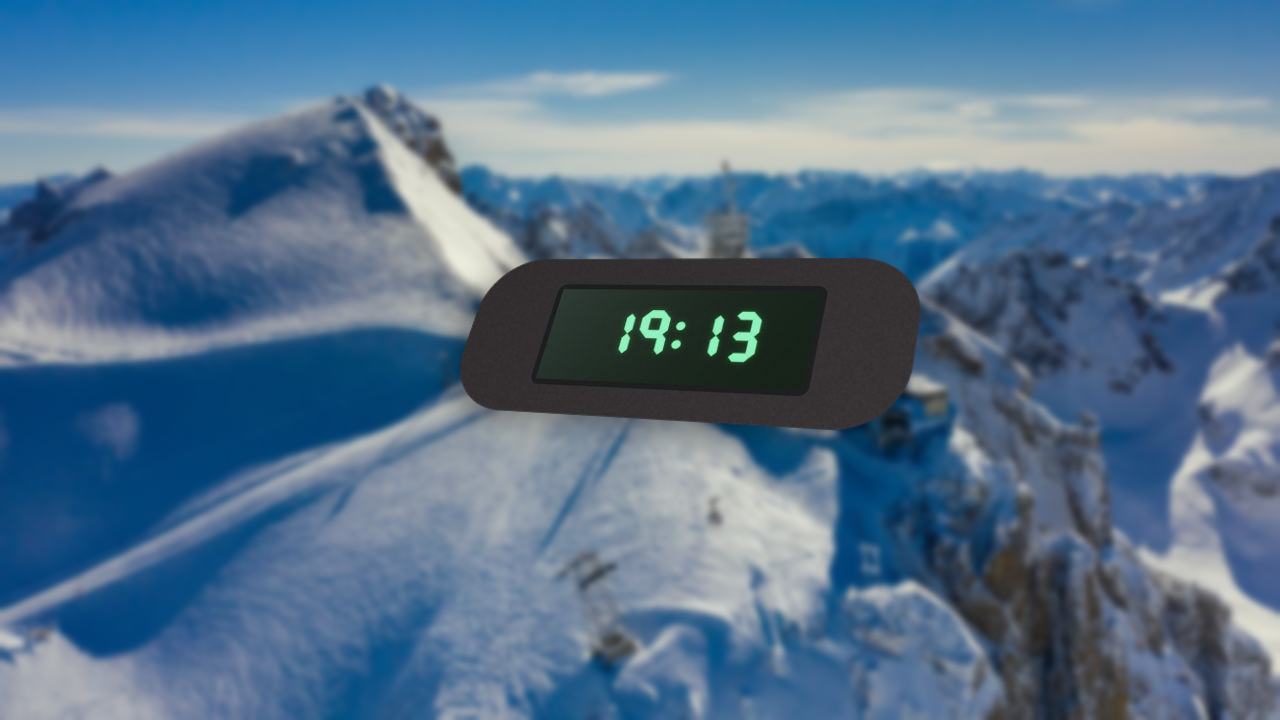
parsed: **19:13**
